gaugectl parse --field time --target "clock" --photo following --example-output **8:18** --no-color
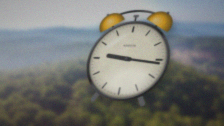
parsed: **9:16**
